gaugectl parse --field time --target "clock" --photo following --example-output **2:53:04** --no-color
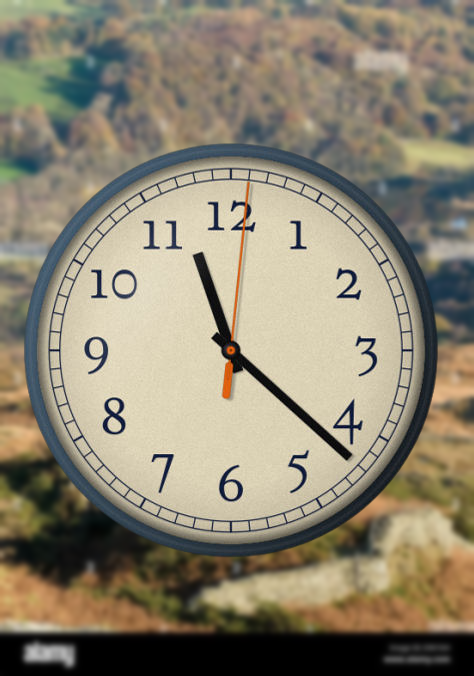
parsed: **11:22:01**
